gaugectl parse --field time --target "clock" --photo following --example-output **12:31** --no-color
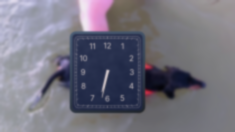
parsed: **6:32**
